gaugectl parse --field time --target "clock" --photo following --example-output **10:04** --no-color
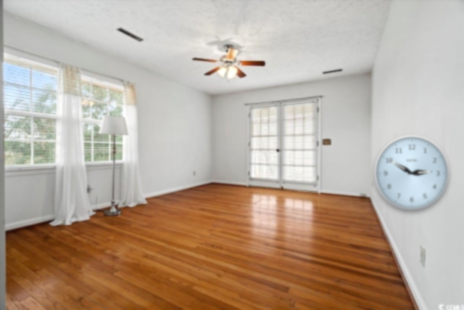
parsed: **2:50**
